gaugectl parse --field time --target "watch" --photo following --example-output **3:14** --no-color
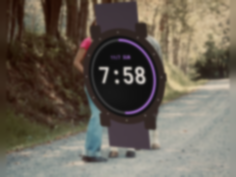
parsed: **7:58**
